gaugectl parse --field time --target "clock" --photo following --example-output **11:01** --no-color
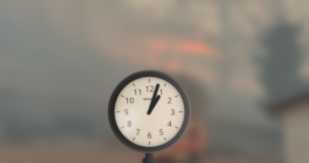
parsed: **1:03**
